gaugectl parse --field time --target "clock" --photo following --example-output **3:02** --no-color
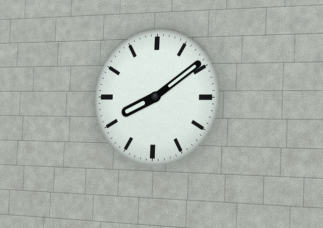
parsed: **8:09**
